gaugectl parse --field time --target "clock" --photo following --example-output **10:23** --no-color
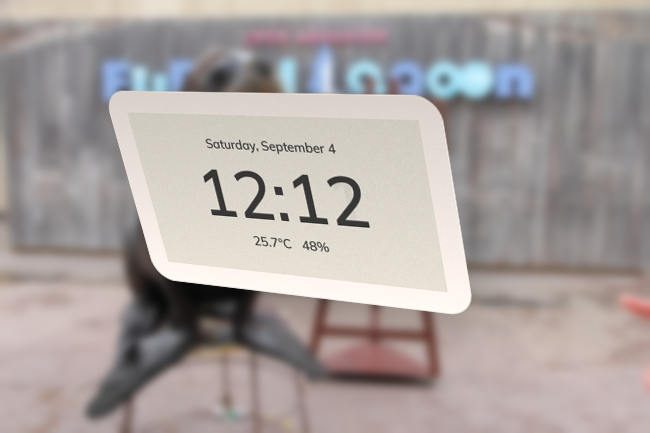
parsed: **12:12**
